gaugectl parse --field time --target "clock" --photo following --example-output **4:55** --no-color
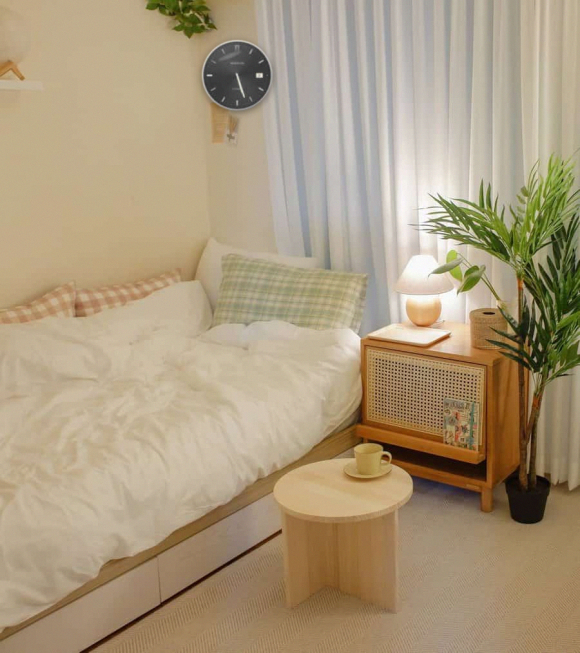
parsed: **5:27**
